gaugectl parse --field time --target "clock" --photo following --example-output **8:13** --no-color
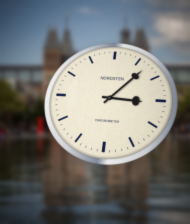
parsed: **3:07**
